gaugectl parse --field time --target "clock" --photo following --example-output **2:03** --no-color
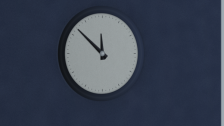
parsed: **11:52**
